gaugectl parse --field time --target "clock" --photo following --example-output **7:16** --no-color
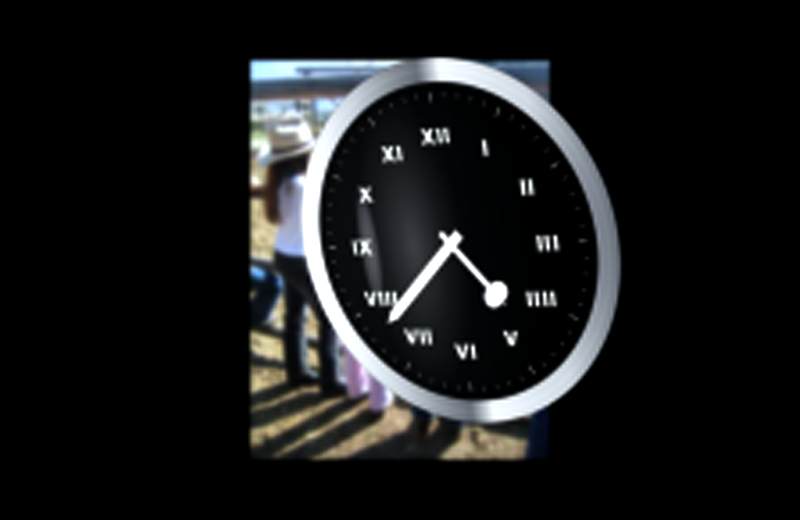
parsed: **4:38**
